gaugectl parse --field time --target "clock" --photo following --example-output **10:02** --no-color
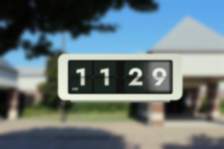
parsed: **11:29**
